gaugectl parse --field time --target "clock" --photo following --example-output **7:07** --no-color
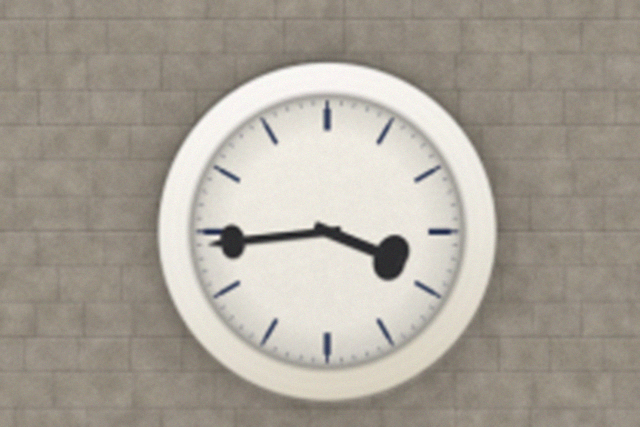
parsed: **3:44**
